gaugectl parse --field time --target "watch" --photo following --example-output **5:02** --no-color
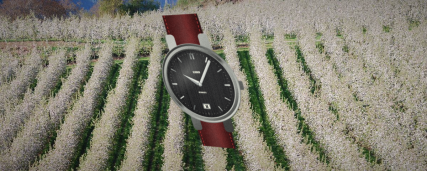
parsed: **10:06**
